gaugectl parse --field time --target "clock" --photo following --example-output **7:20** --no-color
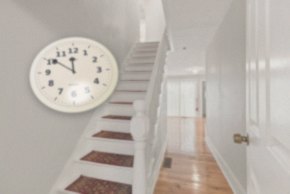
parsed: **11:51**
